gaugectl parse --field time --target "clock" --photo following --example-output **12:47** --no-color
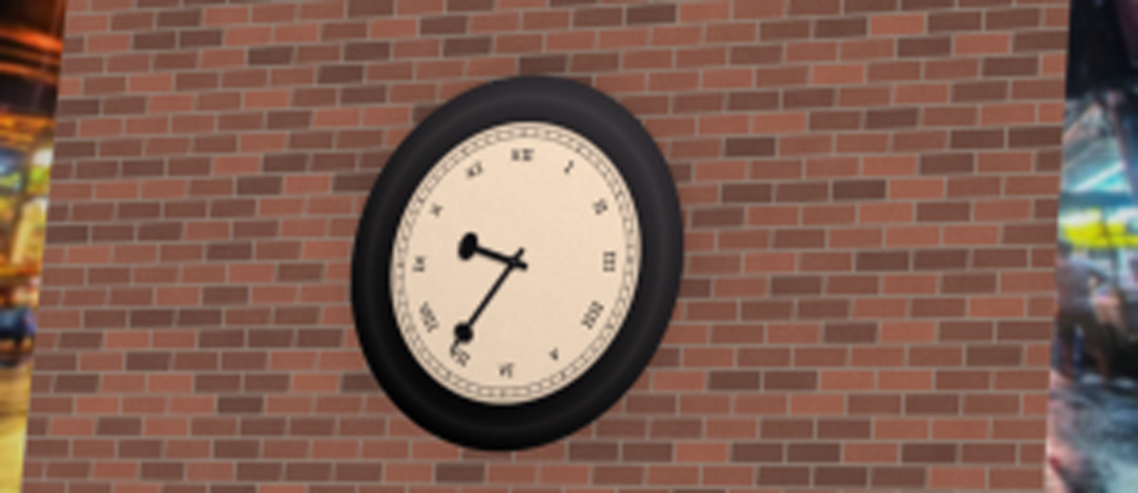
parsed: **9:36**
